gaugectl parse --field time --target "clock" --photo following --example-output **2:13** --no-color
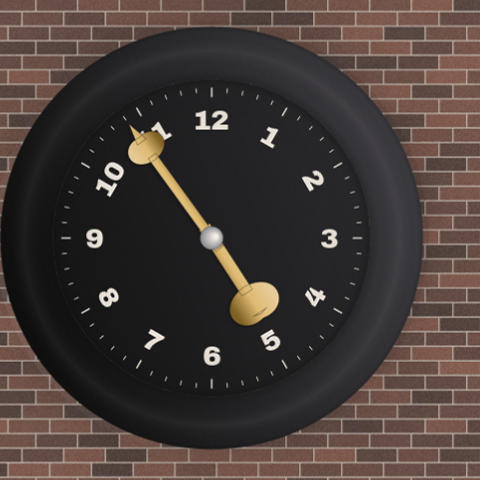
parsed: **4:54**
